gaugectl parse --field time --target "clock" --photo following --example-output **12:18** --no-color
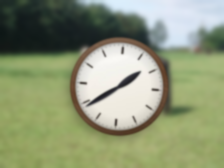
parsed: **1:39**
